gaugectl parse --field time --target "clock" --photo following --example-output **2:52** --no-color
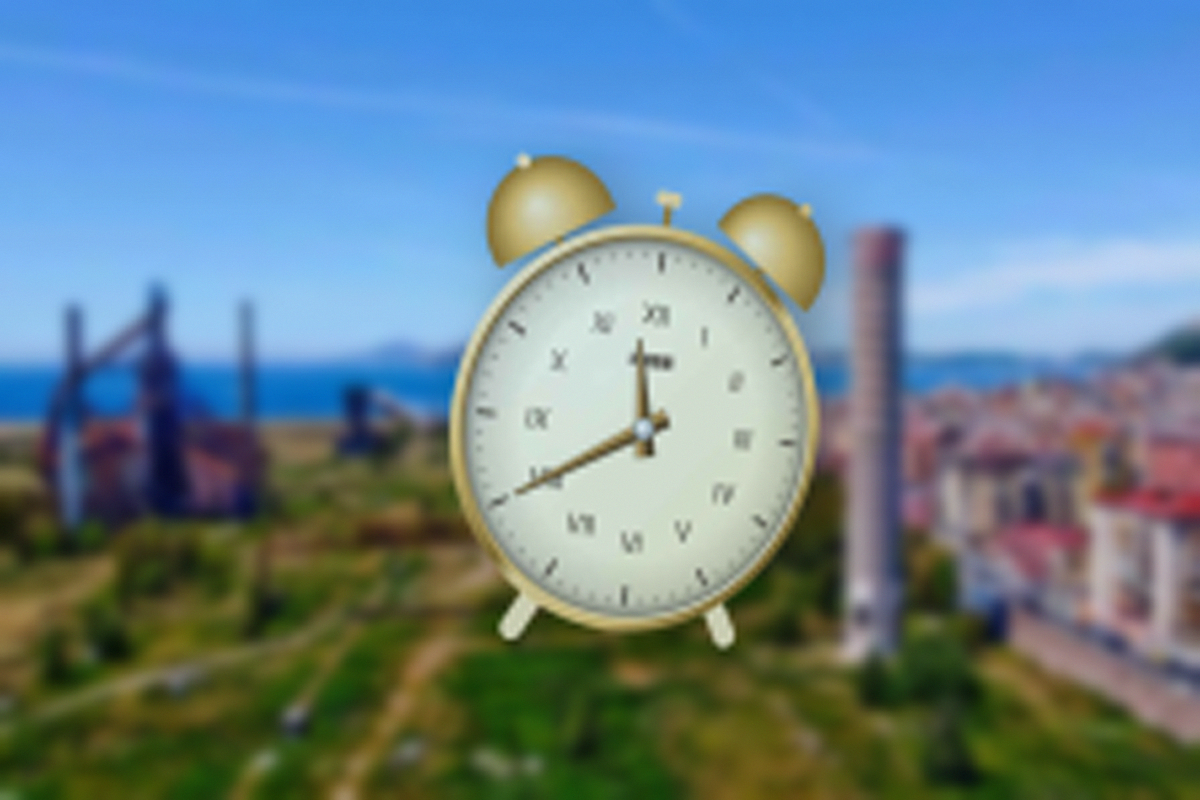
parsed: **11:40**
